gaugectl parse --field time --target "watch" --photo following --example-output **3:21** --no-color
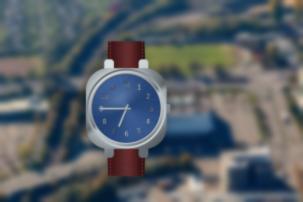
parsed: **6:45**
